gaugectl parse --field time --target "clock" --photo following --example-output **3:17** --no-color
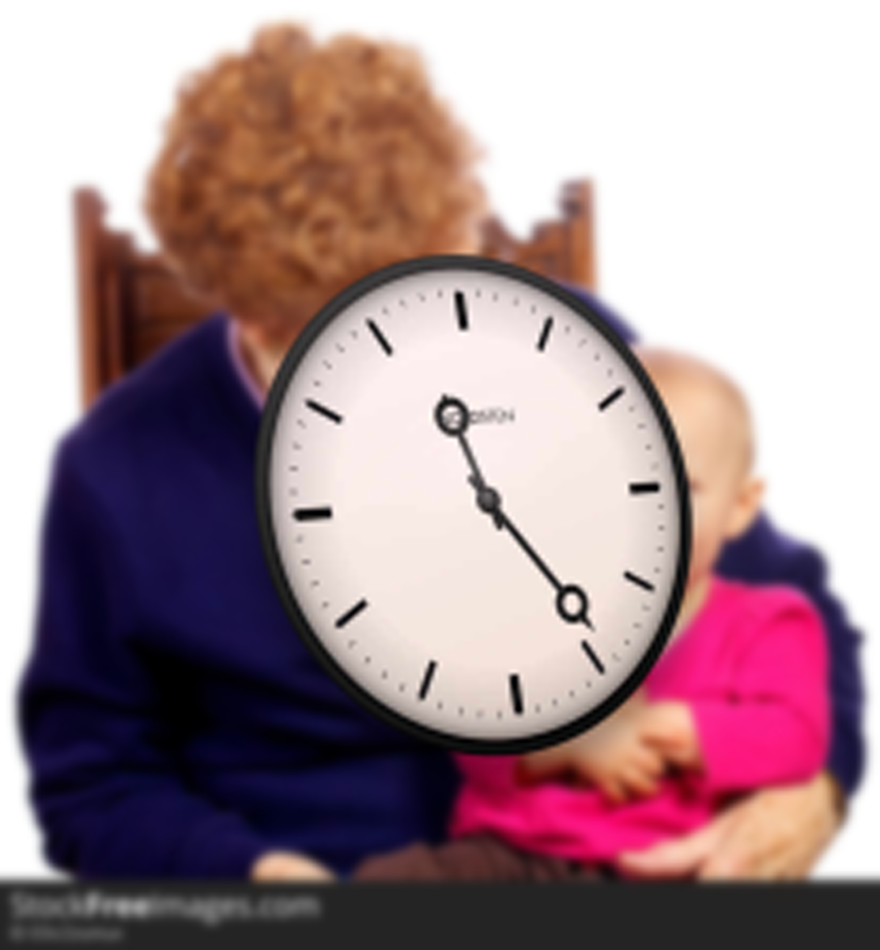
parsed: **11:24**
